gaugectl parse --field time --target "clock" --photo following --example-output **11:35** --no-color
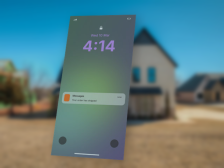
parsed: **4:14**
